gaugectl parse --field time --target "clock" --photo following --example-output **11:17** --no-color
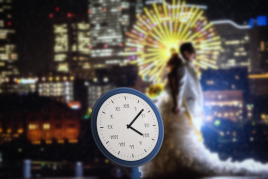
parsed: **4:08**
